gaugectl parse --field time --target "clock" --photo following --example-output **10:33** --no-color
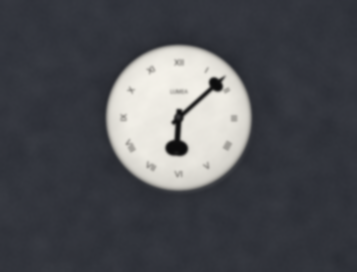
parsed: **6:08**
